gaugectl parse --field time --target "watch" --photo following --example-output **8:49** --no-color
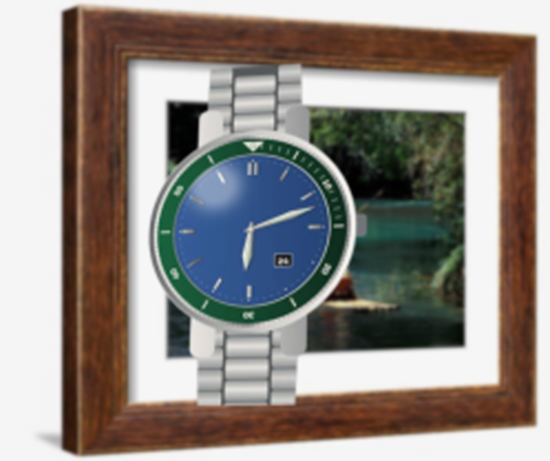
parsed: **6:12**
